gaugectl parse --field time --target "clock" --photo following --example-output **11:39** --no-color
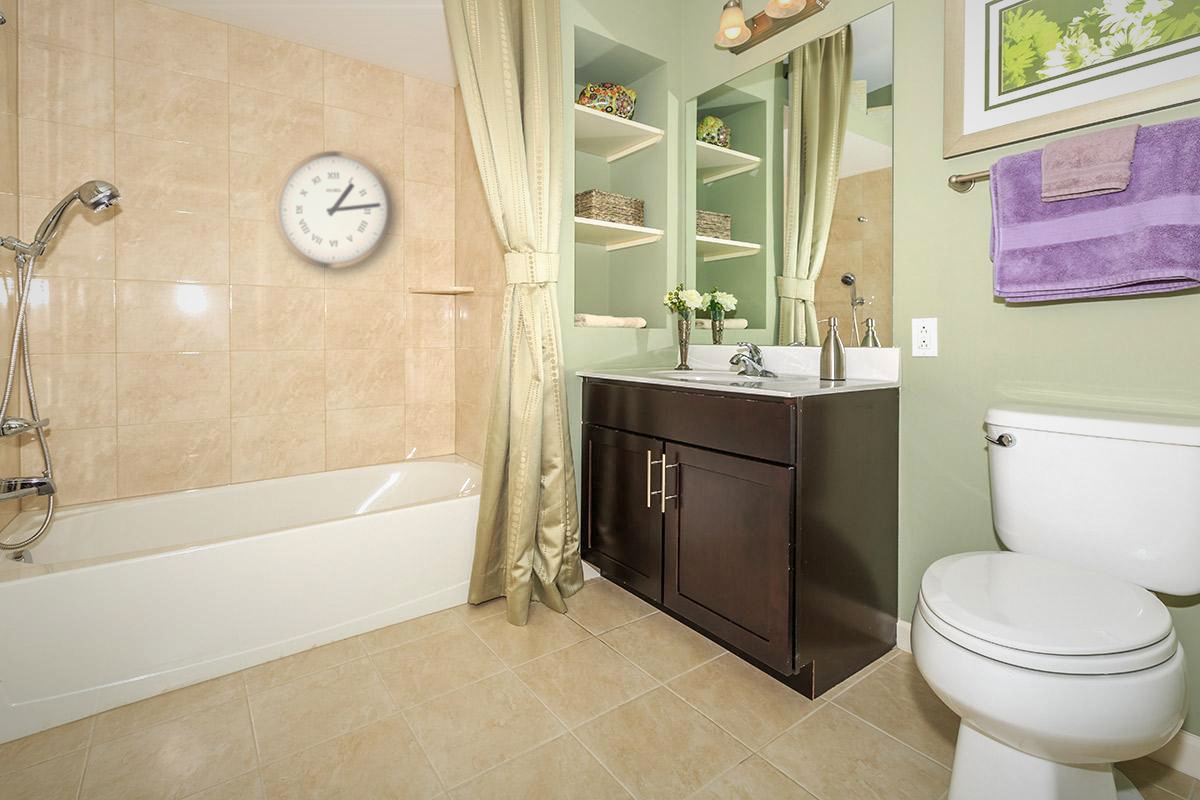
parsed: **1:14**
